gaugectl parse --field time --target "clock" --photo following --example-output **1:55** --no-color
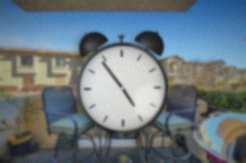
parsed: **4:54**
